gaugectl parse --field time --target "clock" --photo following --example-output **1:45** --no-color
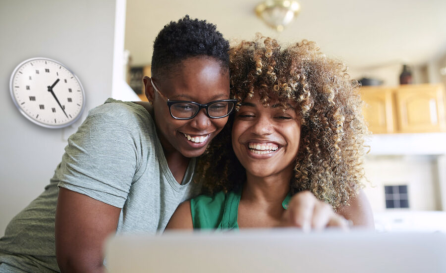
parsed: **1:26**
